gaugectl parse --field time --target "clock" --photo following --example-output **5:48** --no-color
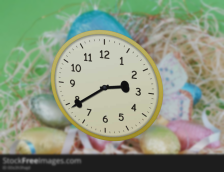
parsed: **2:39**
